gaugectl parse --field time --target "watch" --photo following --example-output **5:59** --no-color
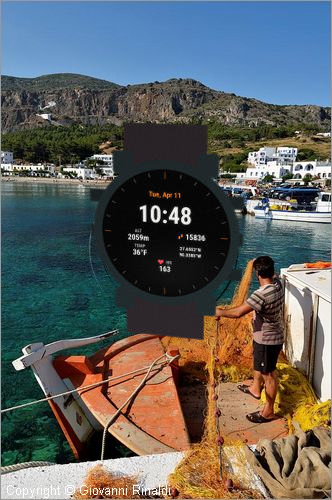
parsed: **10:48**
